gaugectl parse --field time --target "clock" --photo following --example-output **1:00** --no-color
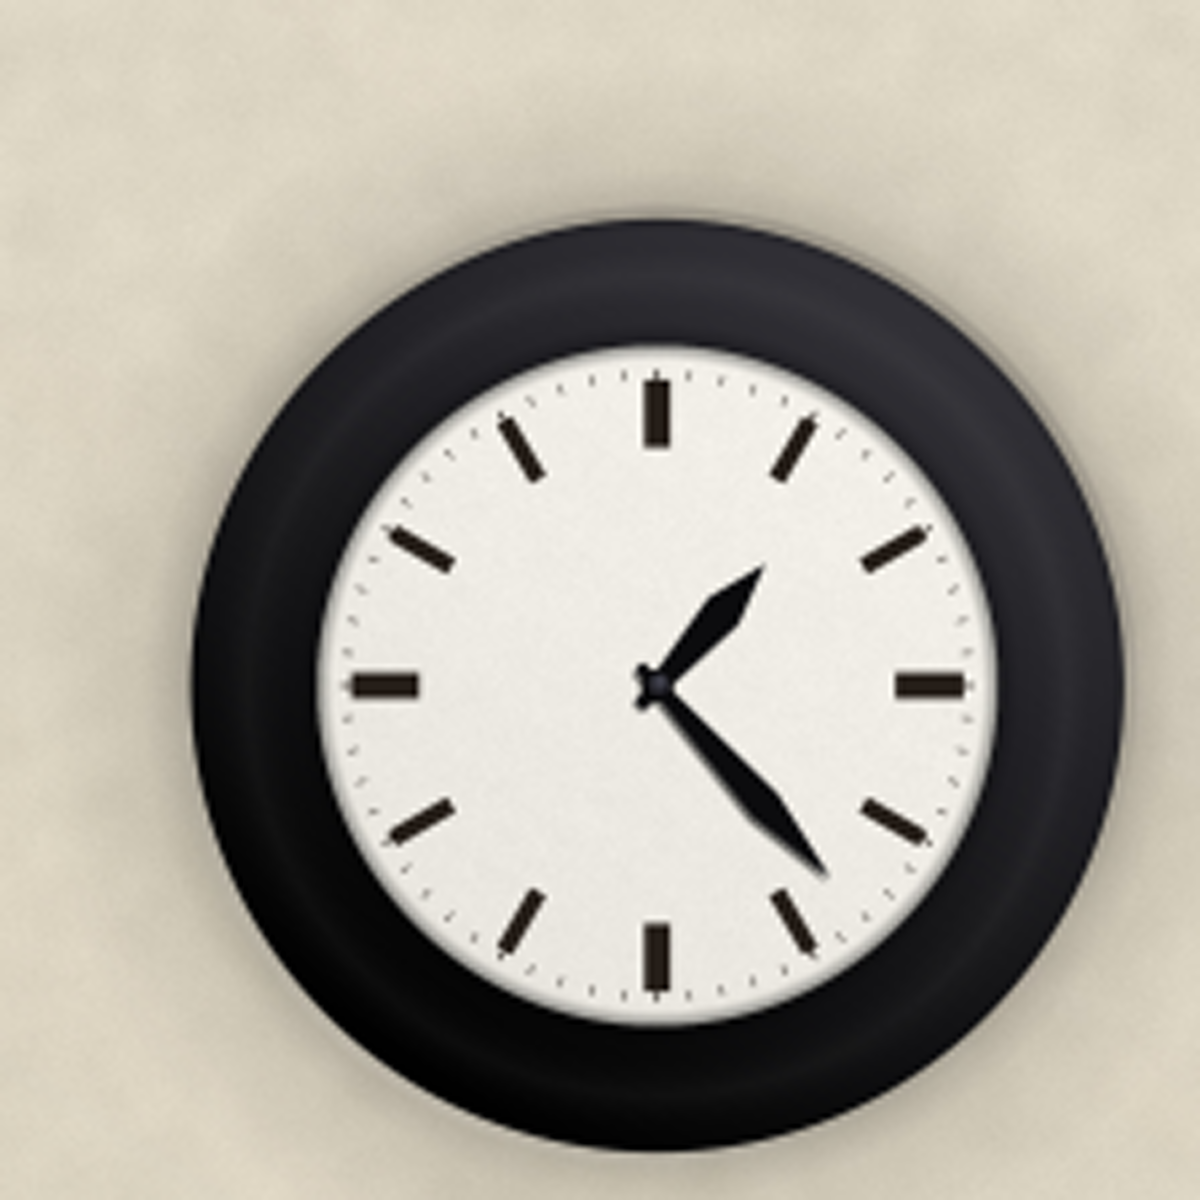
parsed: **1:23**
